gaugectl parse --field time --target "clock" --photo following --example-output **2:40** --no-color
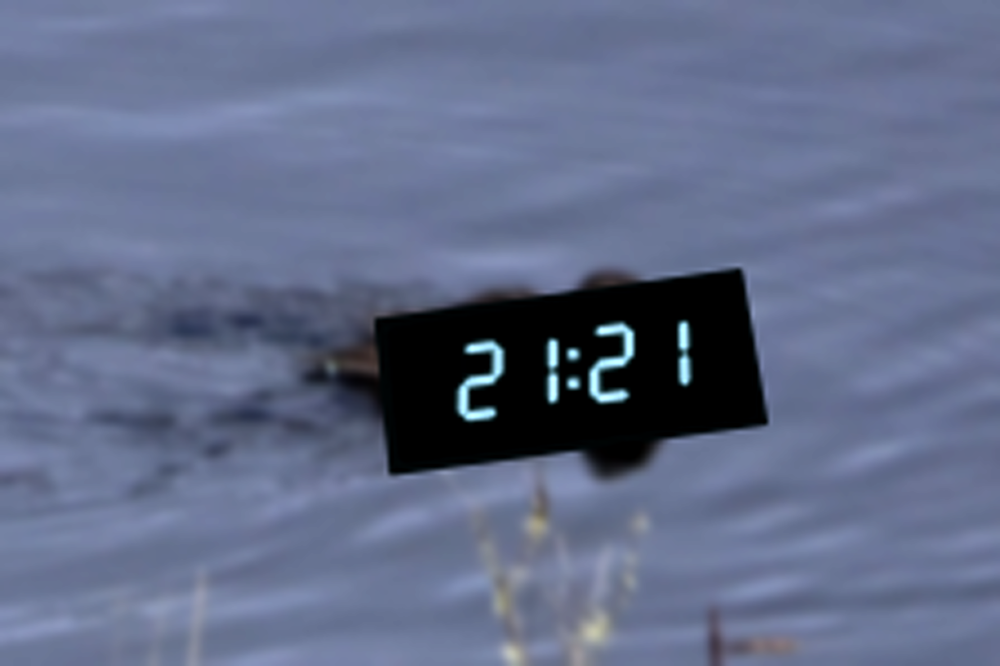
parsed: **21:21**
